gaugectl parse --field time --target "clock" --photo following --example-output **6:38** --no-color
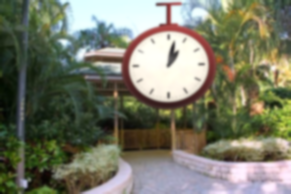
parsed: **1:02**
